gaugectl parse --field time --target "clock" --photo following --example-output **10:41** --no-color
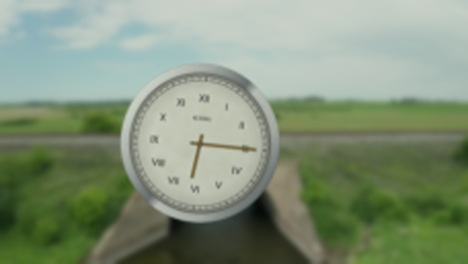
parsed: **6:15**
